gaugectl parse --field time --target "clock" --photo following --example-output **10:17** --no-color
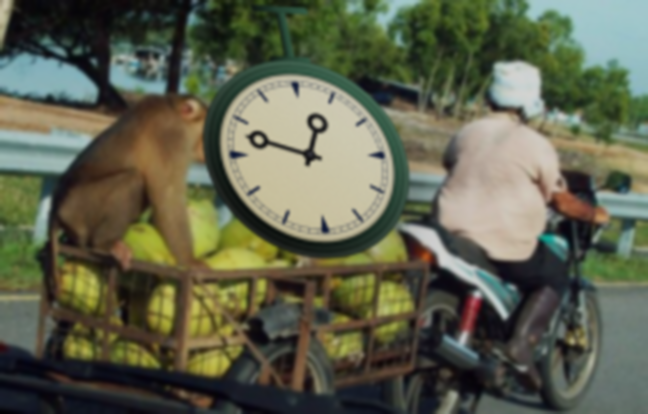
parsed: **12:48**
